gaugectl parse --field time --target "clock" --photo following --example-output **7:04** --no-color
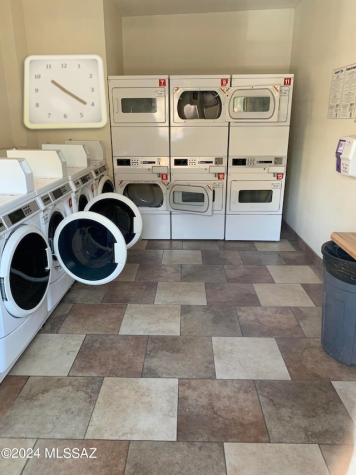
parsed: **10:21**
